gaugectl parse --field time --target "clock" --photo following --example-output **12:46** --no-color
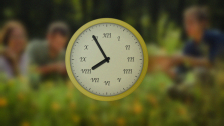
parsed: **7:55**
